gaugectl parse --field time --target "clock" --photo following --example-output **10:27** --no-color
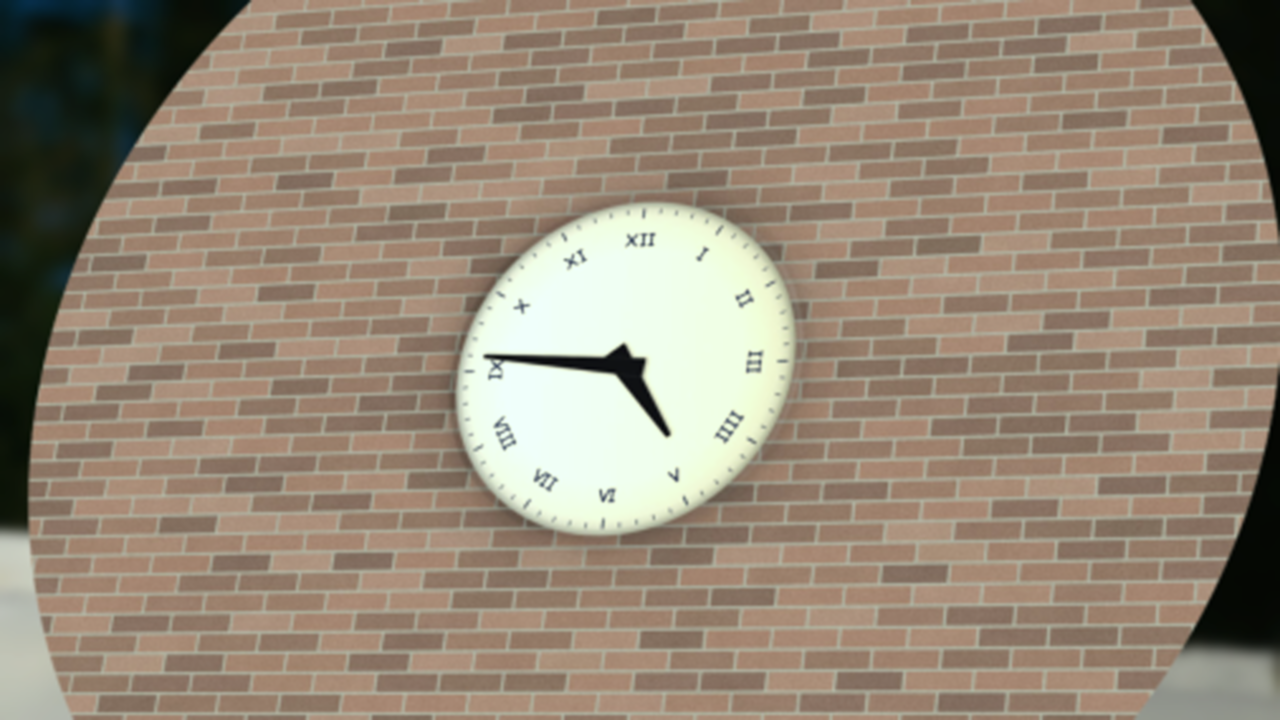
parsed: **4:46**
